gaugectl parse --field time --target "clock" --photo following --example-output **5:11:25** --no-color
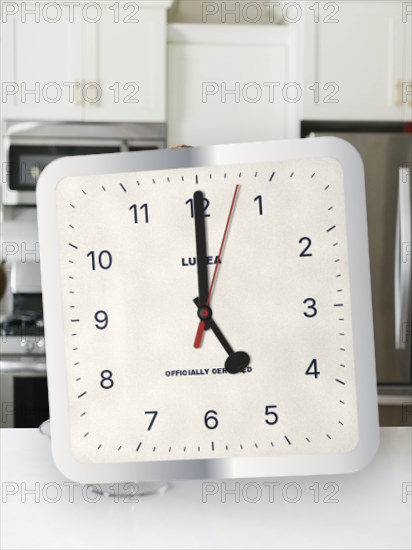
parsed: **5:00:03**
